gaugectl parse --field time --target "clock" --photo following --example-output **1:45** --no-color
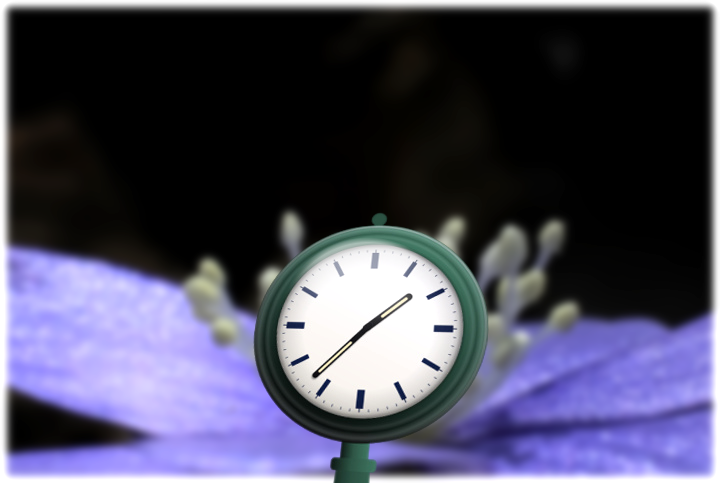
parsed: **1:37**
